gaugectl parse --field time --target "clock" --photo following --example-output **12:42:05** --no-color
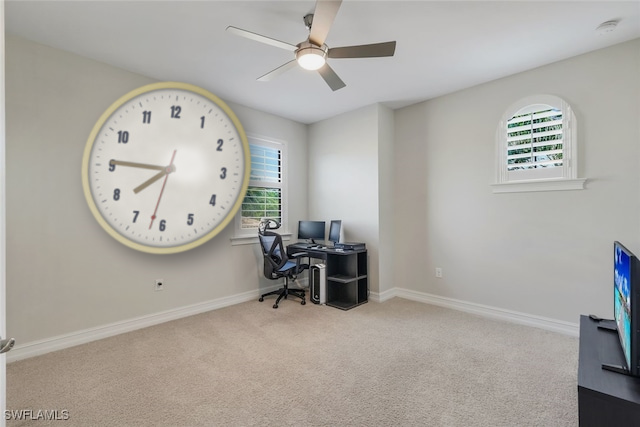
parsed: **7:45:32**
